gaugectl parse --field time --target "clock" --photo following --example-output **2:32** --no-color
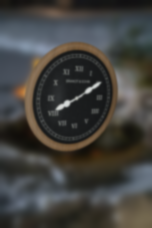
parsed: **8:10**
